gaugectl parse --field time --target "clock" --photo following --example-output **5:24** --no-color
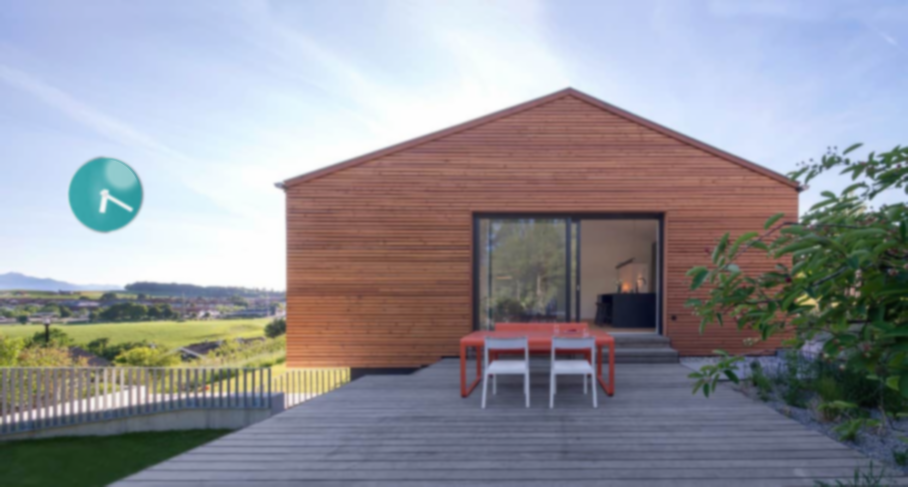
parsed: **6:20**
